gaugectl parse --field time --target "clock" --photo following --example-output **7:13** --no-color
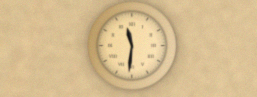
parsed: **11:31**
